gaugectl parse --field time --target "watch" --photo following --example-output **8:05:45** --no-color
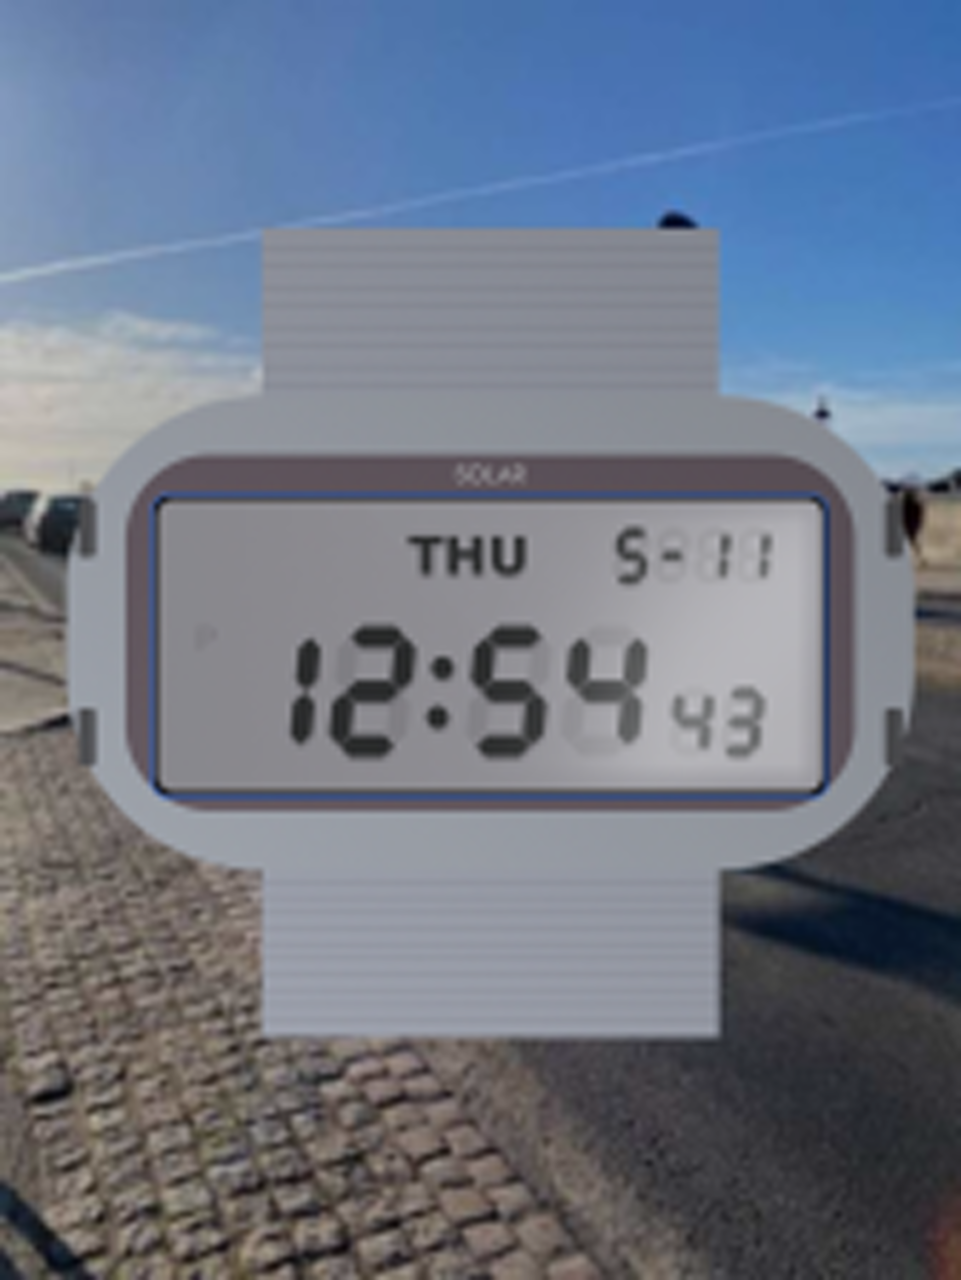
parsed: **12:54:43**
